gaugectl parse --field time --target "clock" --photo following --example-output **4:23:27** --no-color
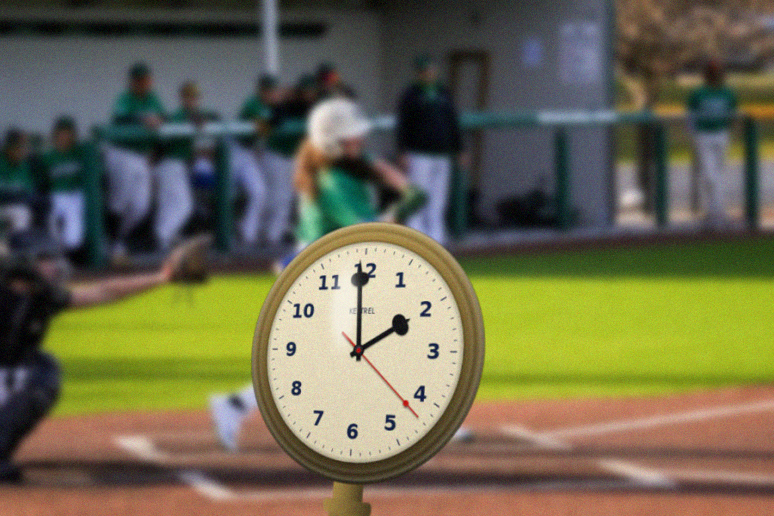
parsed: **1:59:22**
